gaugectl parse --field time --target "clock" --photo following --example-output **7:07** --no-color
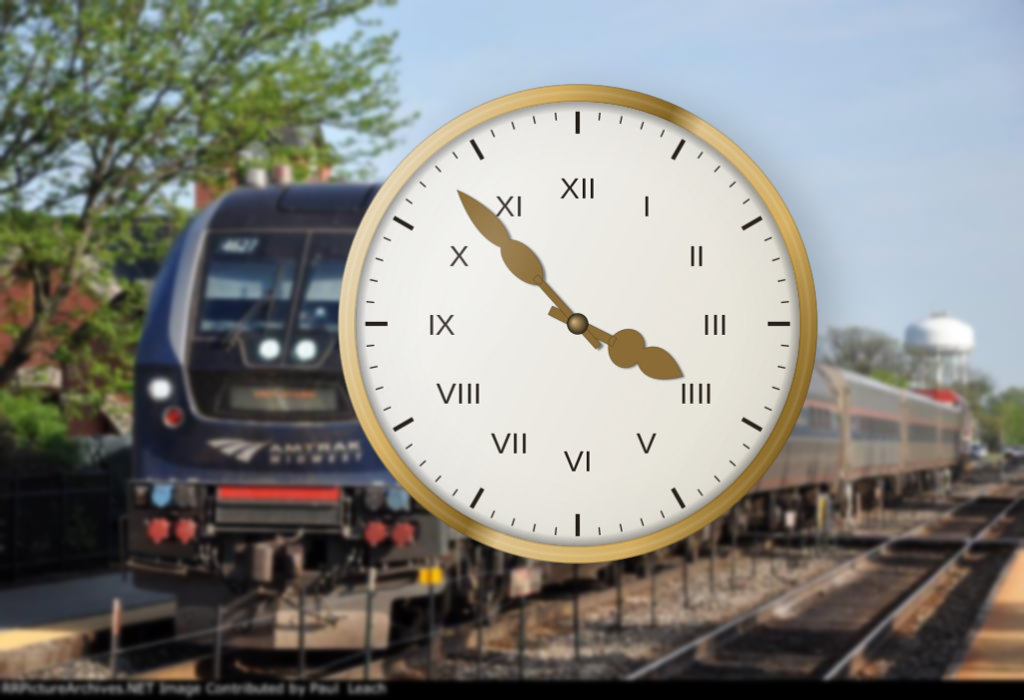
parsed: **3:53**
